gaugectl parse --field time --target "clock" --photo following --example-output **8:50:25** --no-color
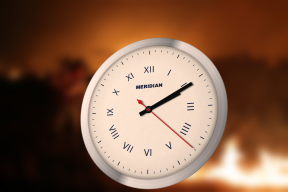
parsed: **2:10:22**
